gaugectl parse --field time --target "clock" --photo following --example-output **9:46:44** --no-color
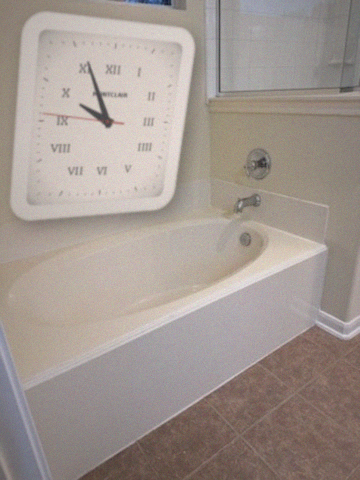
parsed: **9:55:46**
